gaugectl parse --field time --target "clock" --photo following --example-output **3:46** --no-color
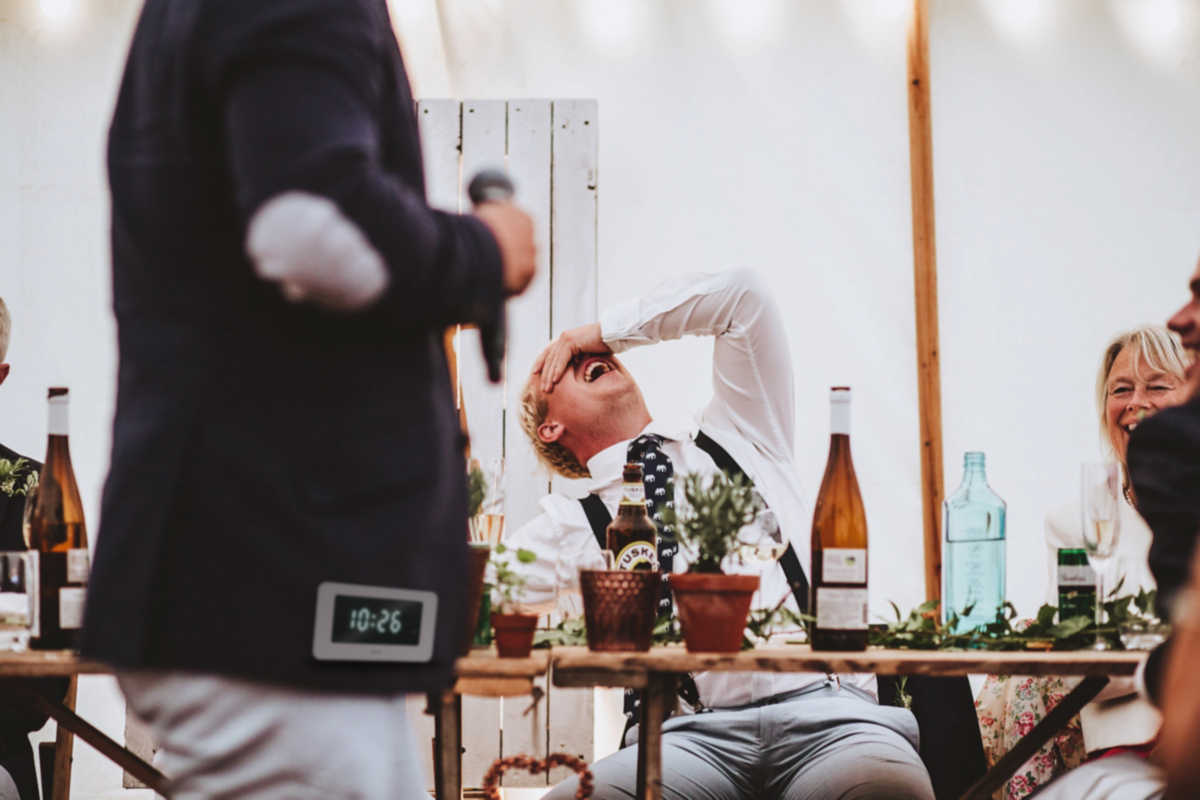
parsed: **10:26**
